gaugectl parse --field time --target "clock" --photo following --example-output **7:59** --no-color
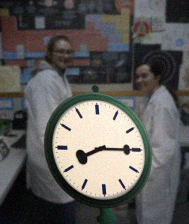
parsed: **8:15**
